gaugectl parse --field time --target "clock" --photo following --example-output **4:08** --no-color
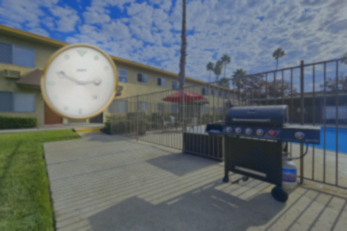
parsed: **2:49**
